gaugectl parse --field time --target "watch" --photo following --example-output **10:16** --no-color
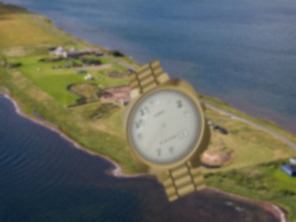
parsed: **6:40**
